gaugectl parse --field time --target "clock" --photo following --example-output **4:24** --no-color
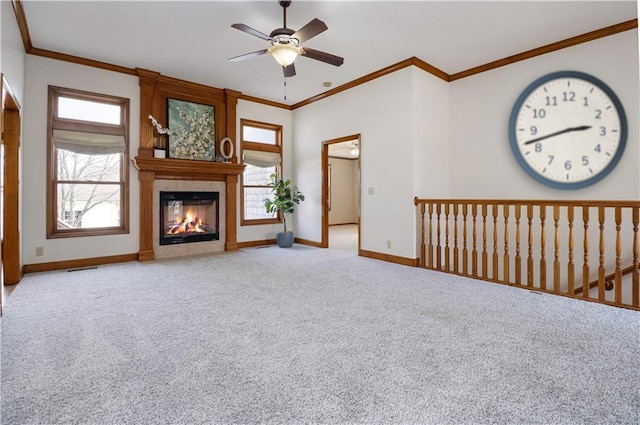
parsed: **2:42**
